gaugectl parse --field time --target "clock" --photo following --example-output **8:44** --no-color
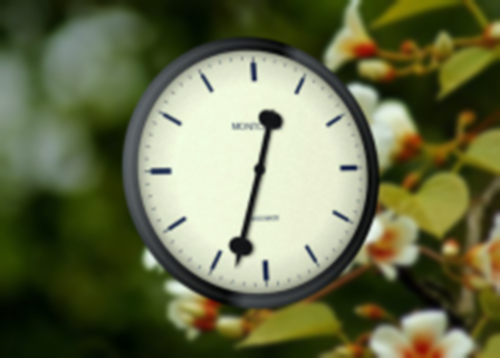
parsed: **12:33**
